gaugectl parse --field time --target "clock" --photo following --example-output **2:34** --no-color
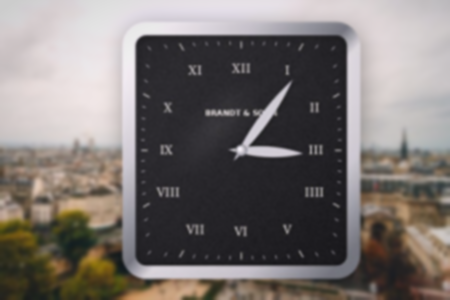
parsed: **3:06**
